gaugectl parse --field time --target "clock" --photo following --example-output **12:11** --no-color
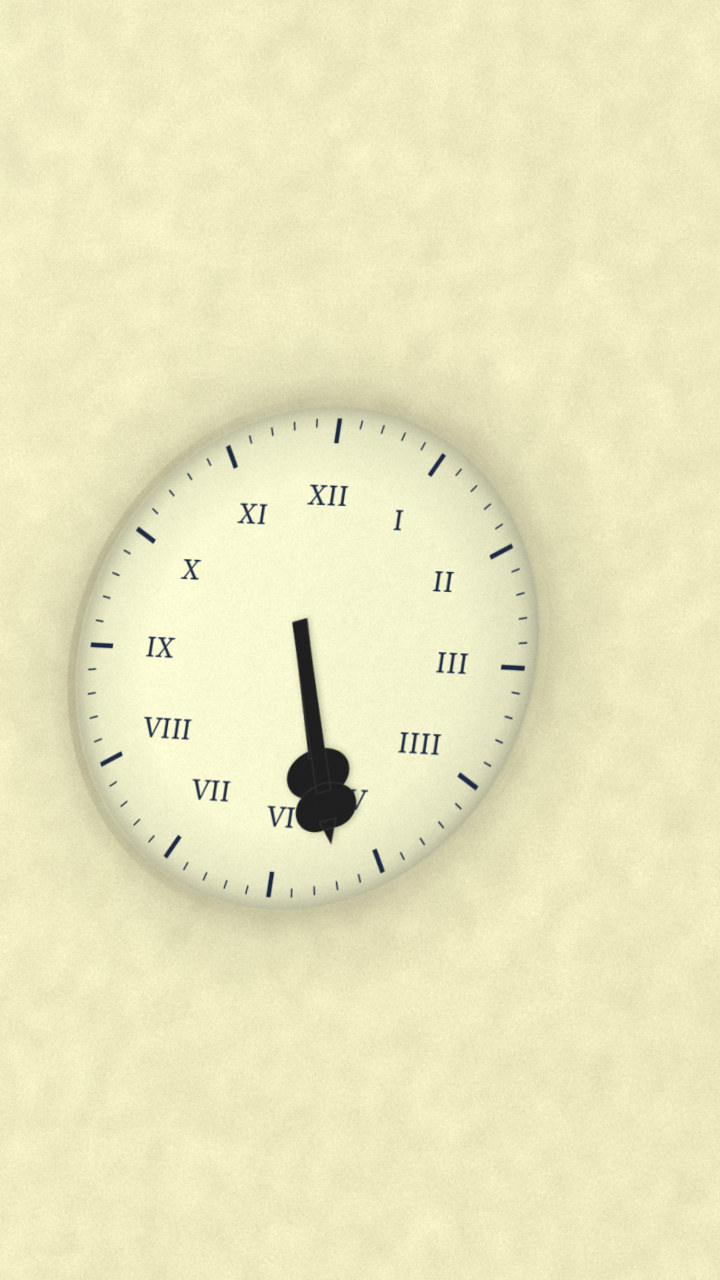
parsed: **5:27**
